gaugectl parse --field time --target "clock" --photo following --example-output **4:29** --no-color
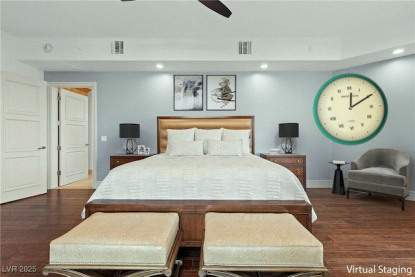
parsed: **12:10**
